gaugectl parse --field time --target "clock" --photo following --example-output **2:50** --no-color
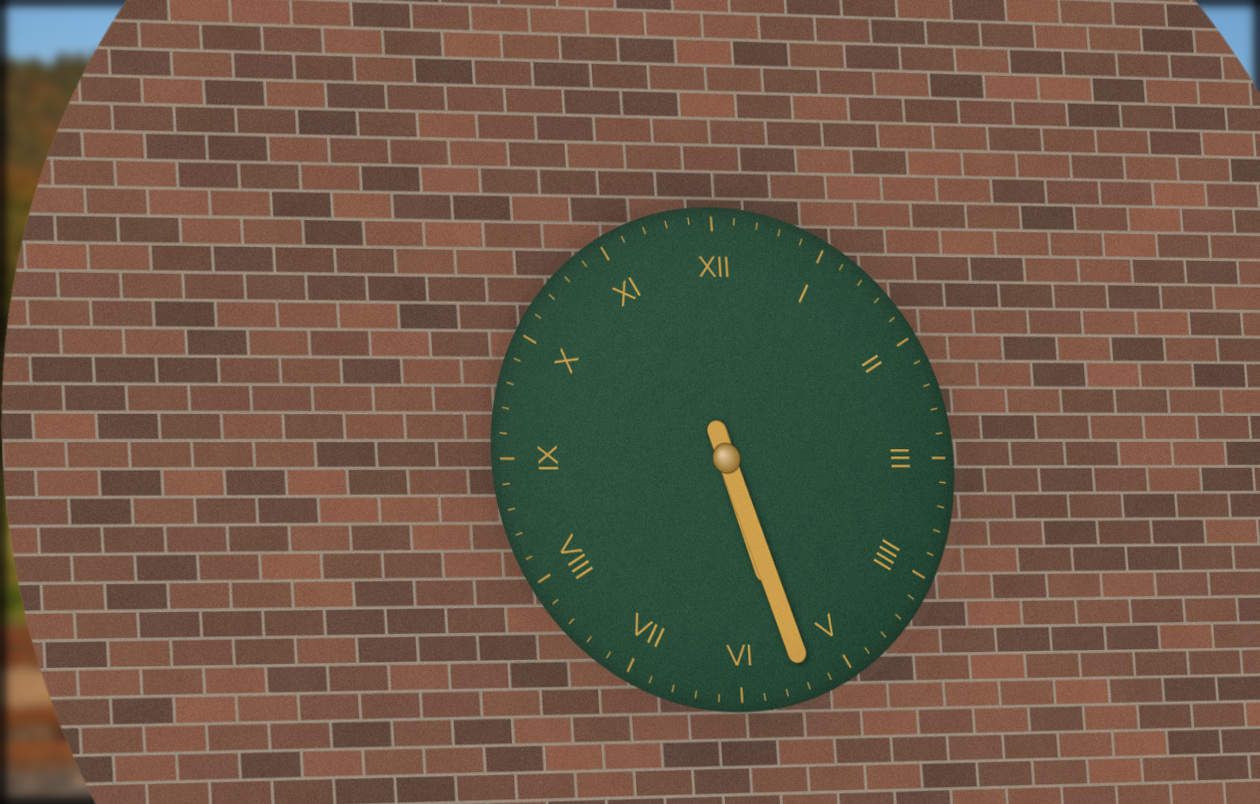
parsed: **5:27**
